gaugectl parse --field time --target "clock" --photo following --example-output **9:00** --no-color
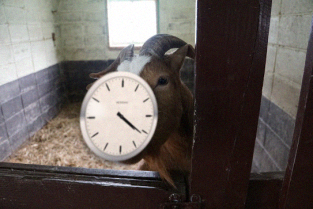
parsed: **4:21**
